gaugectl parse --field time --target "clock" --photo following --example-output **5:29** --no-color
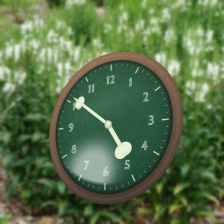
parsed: **4:51**
